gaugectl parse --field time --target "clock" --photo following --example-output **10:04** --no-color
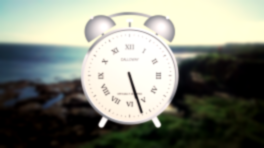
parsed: **5:27**
